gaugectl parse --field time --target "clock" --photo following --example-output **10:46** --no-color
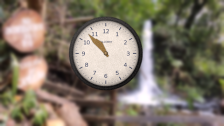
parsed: **10:53**
